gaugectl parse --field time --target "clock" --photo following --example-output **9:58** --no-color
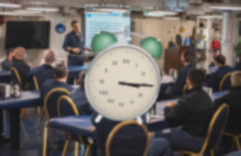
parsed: **3:15**
